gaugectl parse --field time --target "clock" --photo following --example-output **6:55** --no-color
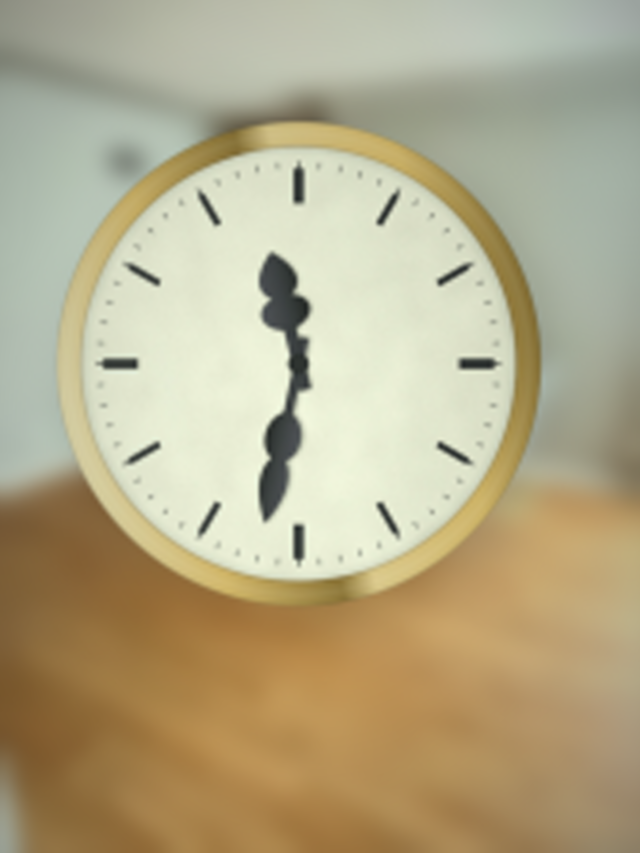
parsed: **11:32**
